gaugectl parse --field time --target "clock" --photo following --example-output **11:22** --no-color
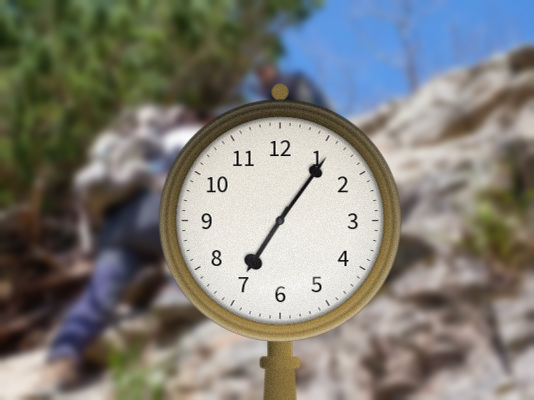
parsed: **7:06**
